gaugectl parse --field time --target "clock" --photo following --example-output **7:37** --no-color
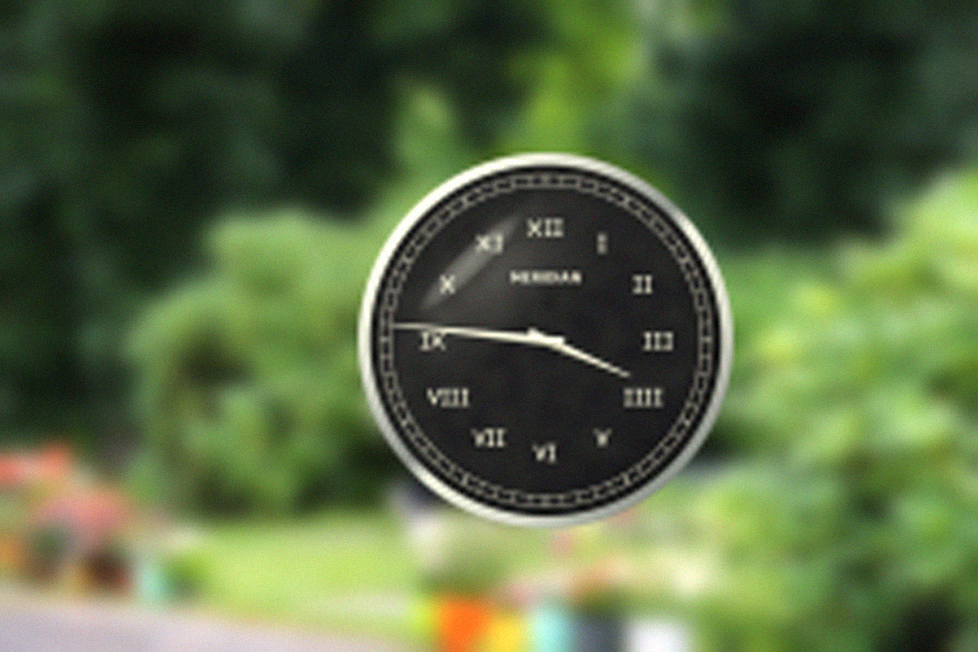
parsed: **3:46**
